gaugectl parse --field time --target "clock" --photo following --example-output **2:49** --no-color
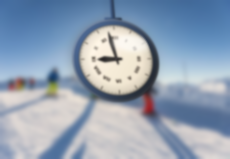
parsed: **8:58**
